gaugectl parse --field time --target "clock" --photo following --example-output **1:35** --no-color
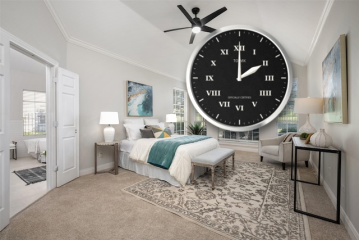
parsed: **2:00**
